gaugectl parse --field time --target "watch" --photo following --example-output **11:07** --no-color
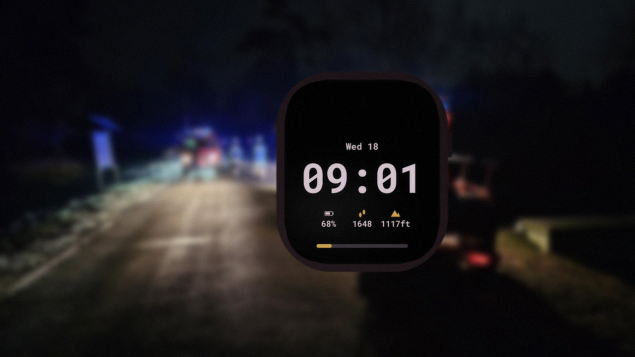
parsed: **9:01**
